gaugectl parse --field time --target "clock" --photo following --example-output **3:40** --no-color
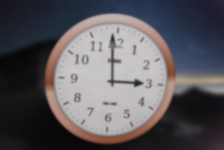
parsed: **2:59**
